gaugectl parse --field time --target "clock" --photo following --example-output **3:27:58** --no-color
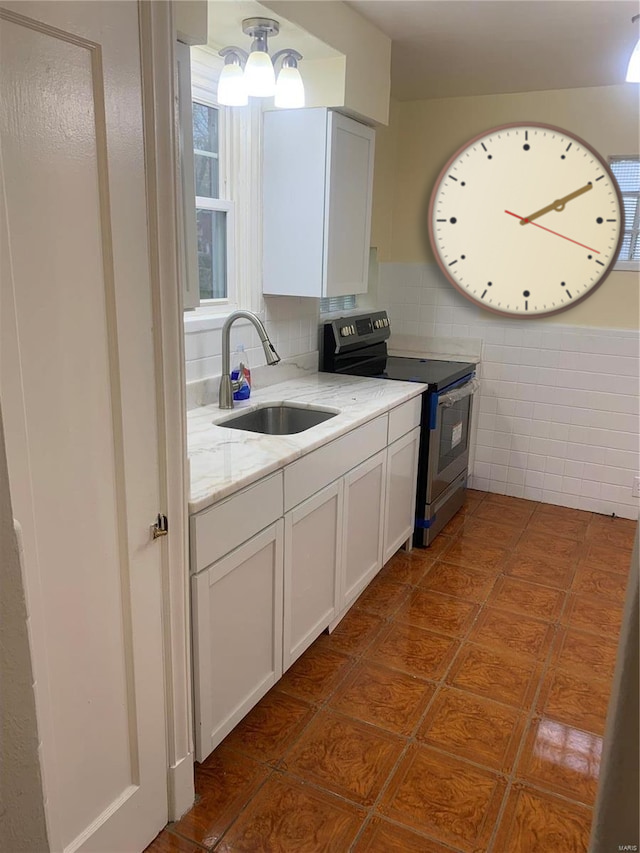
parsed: **2:10:19**
